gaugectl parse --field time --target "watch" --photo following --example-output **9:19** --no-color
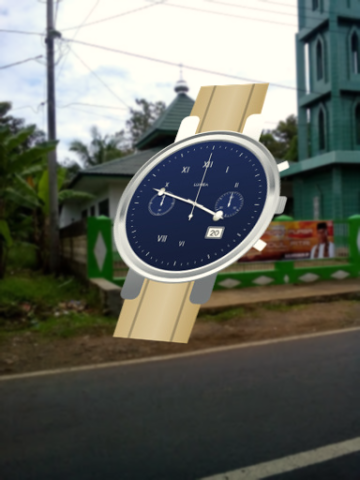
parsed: **3:48**
